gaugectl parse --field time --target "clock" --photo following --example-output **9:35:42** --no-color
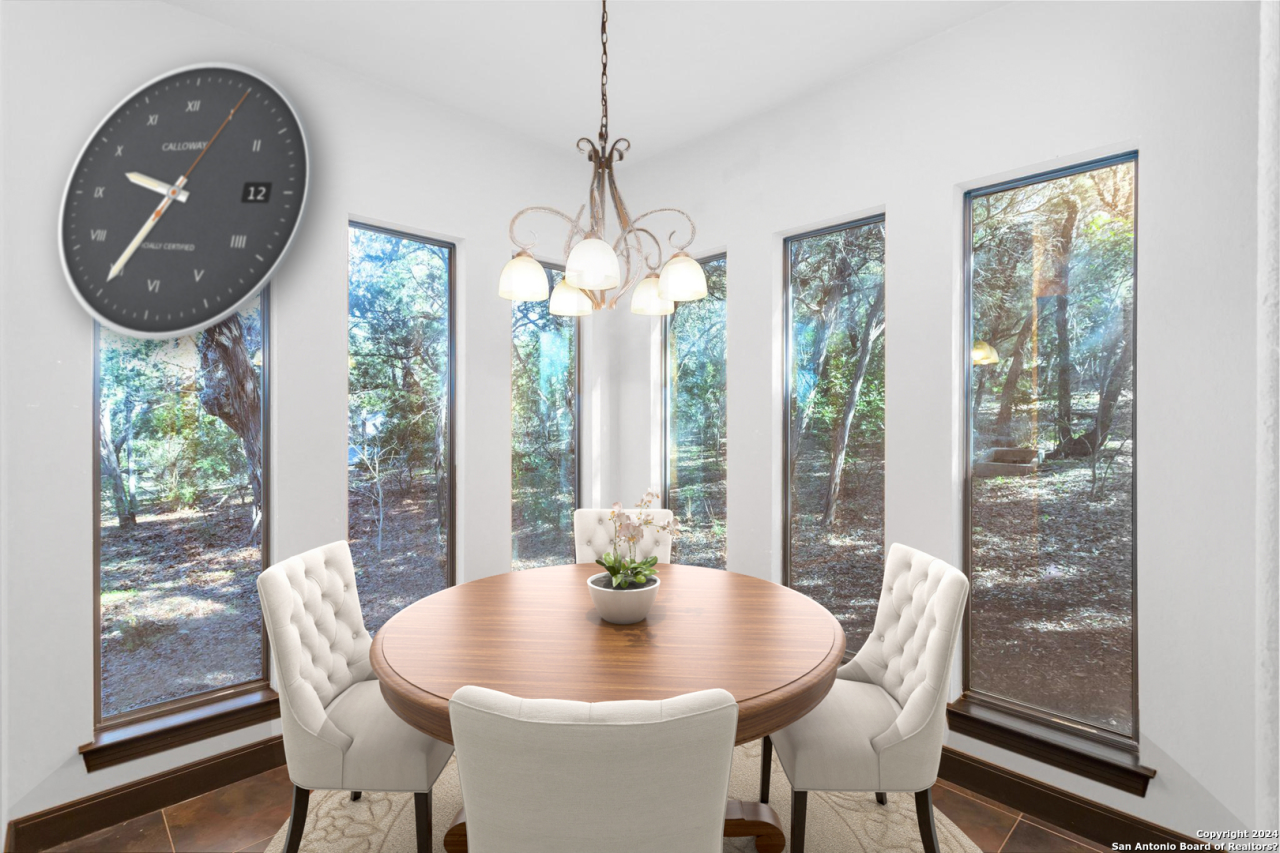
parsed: **9:35:05**
